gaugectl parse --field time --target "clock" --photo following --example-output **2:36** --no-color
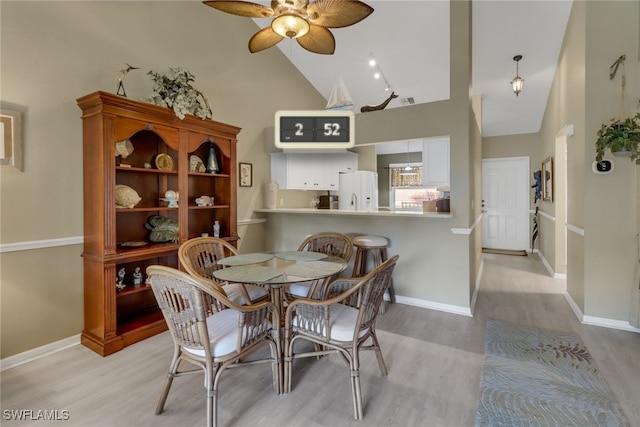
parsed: **2:52**
